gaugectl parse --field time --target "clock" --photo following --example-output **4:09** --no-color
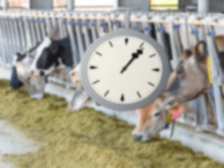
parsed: **1:06**
